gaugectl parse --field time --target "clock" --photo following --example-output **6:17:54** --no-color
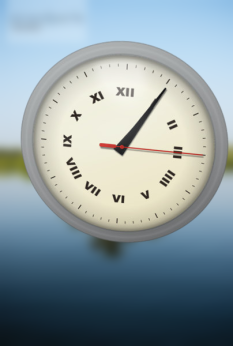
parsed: **1:05:15**
